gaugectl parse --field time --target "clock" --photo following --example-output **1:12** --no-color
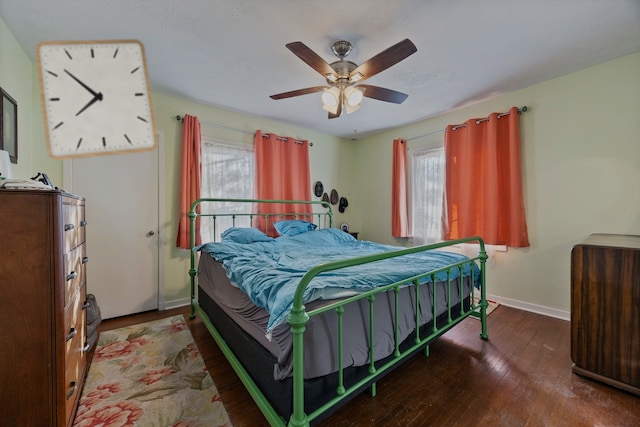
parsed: **7:52**
